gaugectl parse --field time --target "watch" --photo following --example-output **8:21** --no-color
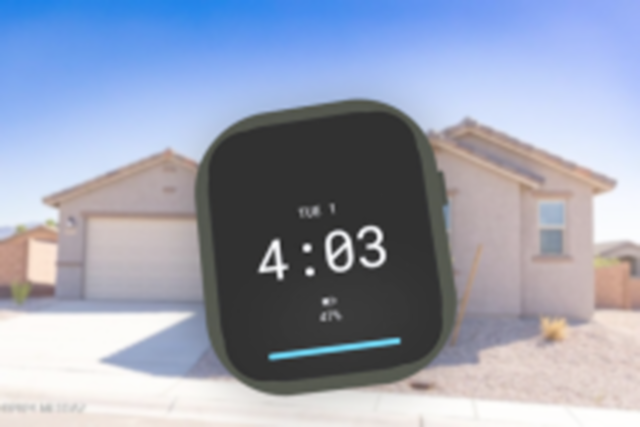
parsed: **4:03**
